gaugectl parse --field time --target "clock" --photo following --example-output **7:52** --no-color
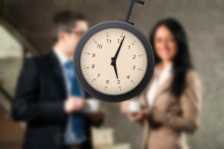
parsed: **5:01**
